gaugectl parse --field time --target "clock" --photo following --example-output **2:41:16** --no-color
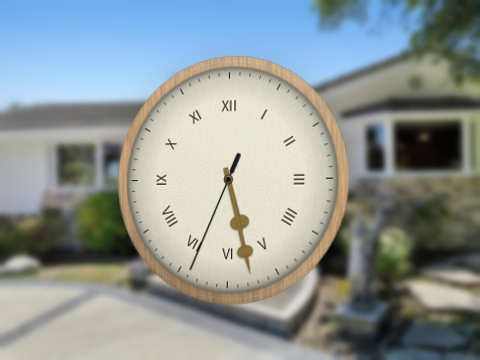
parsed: **5:27:34**
